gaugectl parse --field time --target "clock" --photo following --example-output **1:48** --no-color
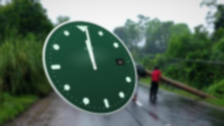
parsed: **12:01**
